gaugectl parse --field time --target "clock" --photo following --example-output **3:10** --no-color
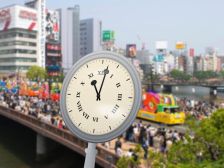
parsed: **11:02**
